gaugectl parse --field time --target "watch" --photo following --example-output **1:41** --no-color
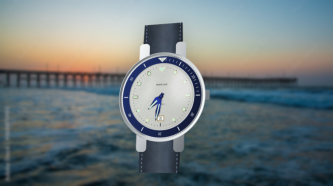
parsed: **7:32**
